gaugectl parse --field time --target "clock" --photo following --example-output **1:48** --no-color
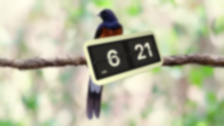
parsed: **6:21**
